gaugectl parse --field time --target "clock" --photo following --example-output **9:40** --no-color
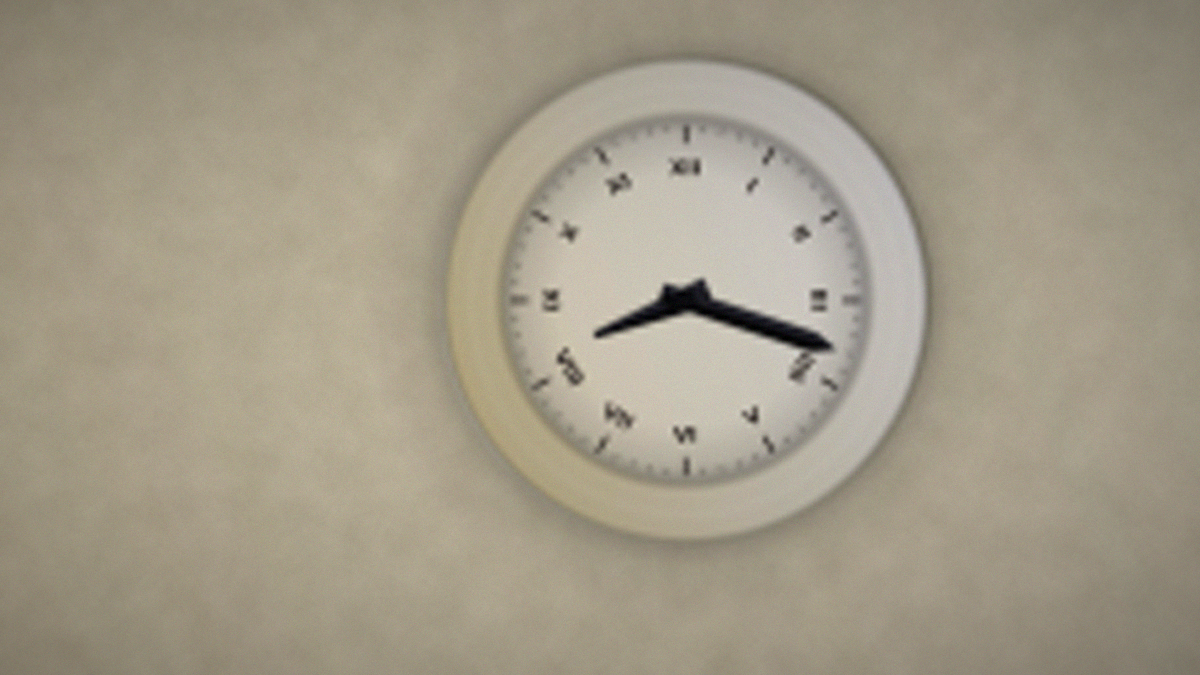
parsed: **8:18**
